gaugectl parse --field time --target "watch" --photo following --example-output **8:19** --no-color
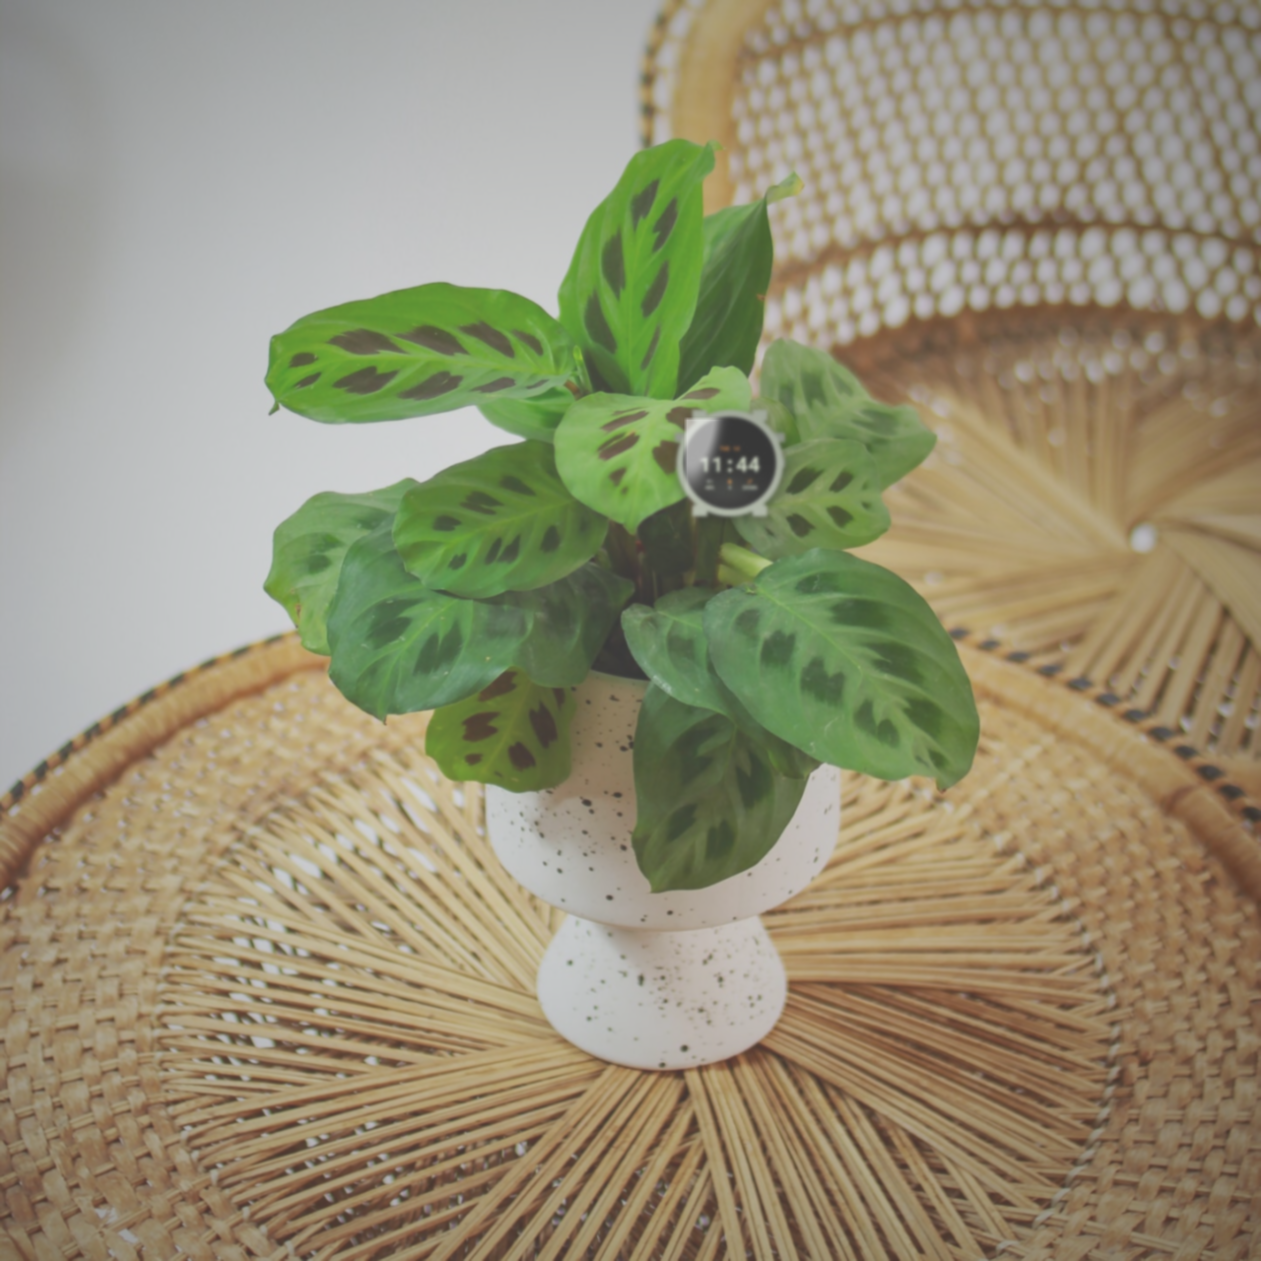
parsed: **11:44**
